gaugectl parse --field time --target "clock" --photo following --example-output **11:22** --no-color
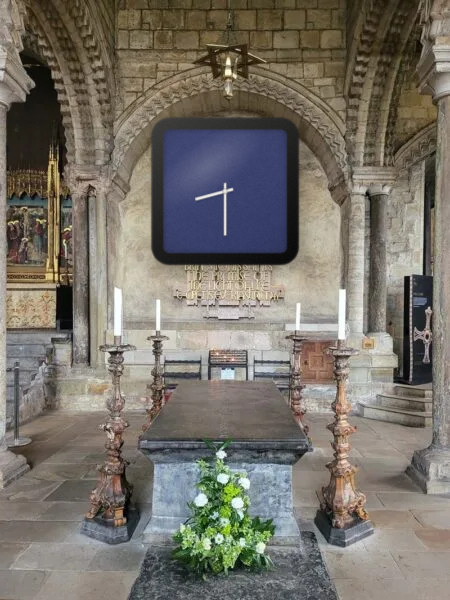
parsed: **8:30**
